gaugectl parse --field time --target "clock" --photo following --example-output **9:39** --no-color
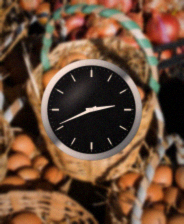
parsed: **2:41**
